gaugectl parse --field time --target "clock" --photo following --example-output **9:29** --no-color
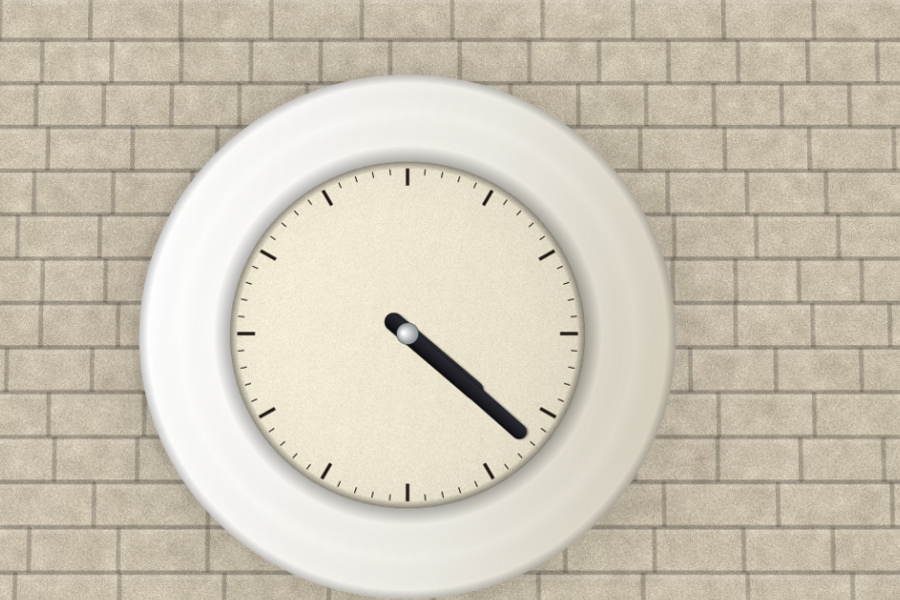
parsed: **4:22**
